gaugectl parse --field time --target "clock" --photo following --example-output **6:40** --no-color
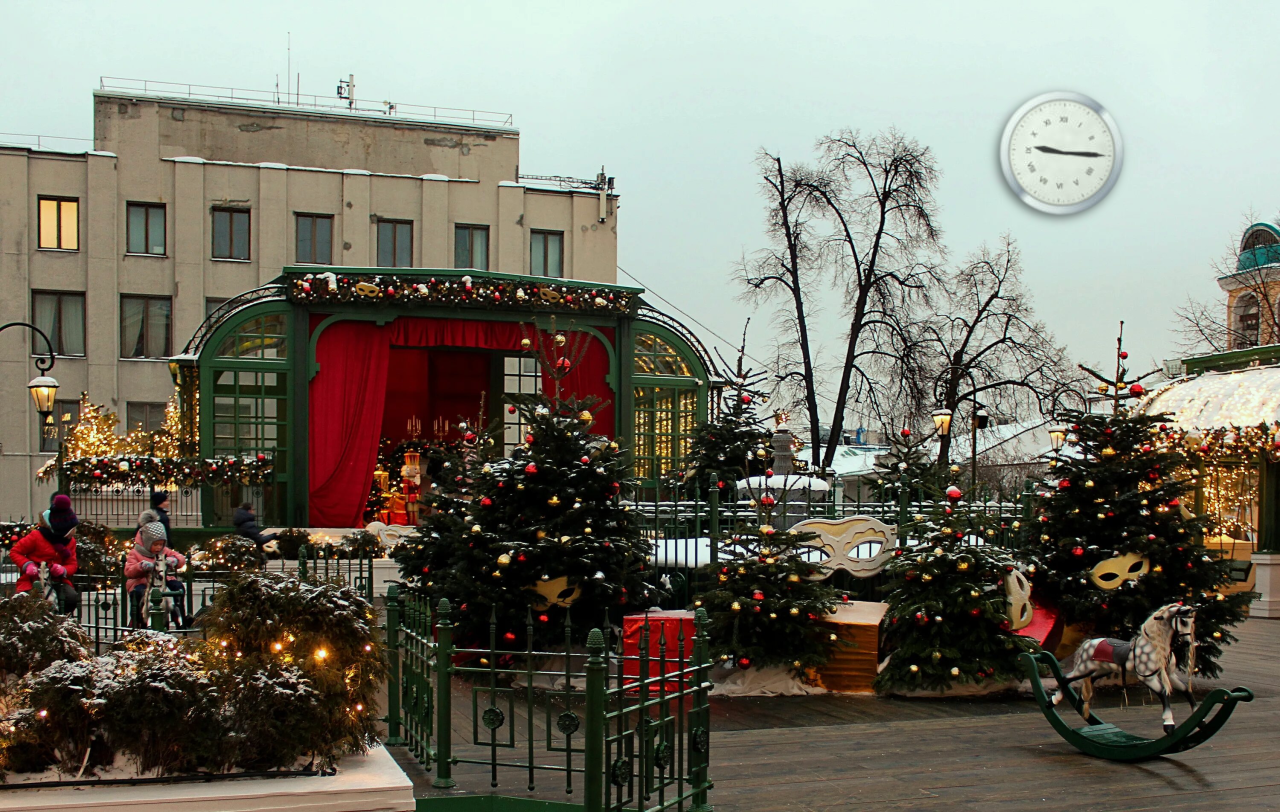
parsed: **9:15**
